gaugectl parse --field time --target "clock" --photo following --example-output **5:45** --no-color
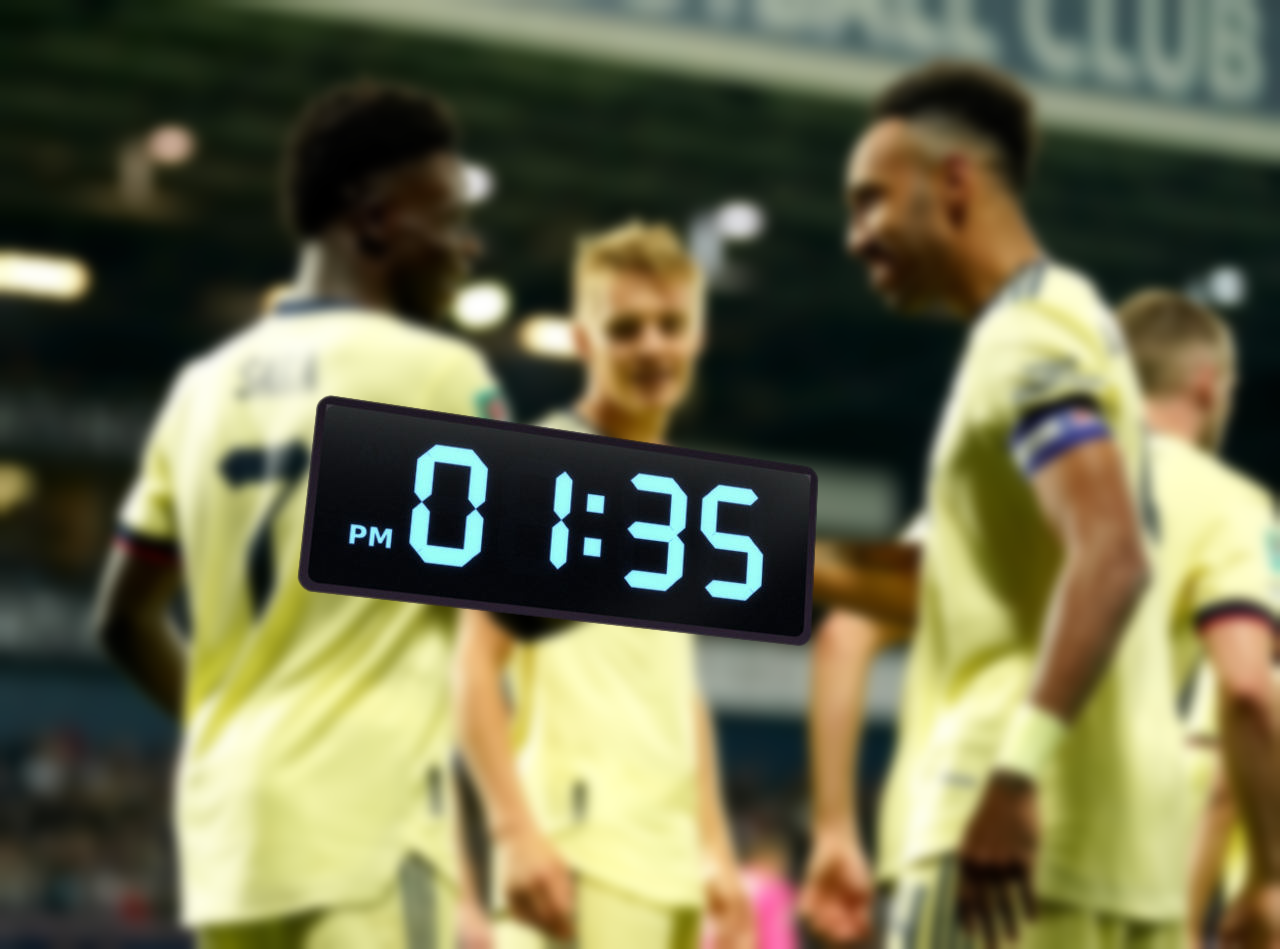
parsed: **1:35**
